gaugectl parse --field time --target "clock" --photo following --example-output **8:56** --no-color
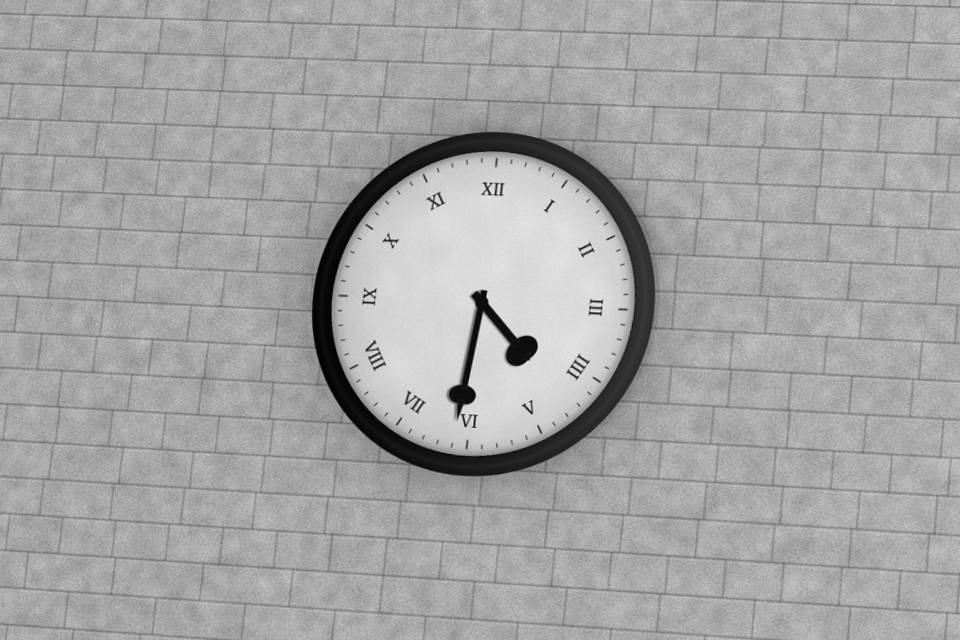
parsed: **4:31**
